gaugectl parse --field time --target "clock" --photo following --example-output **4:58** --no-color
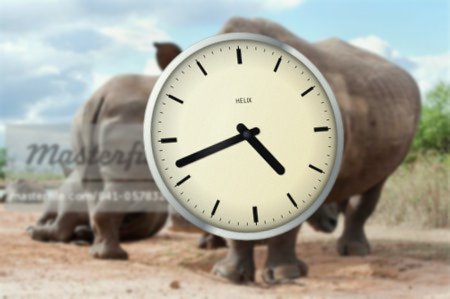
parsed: **4:42**
